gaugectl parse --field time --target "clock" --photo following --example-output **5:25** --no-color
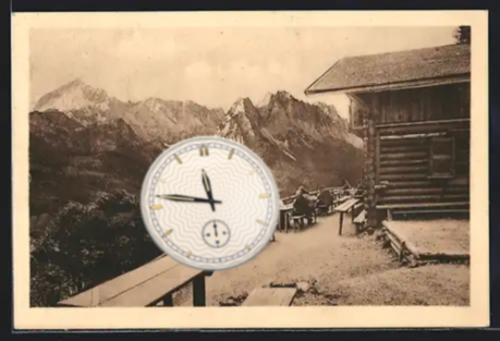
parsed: **11:47**
